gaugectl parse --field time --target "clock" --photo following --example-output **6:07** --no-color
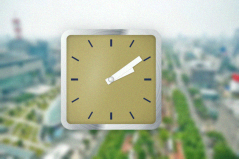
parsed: **2:09**
